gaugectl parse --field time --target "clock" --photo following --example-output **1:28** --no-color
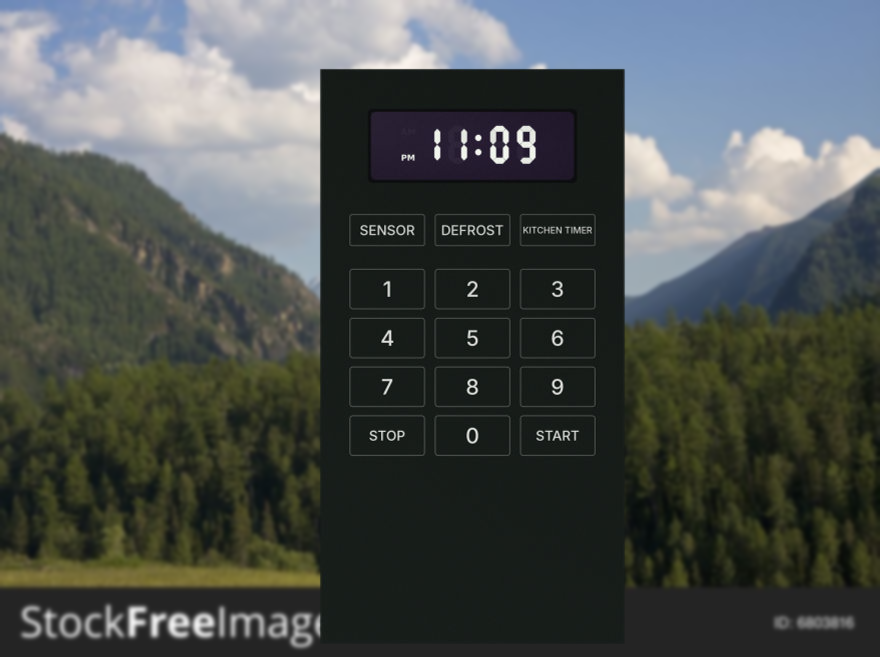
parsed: **11:09**
